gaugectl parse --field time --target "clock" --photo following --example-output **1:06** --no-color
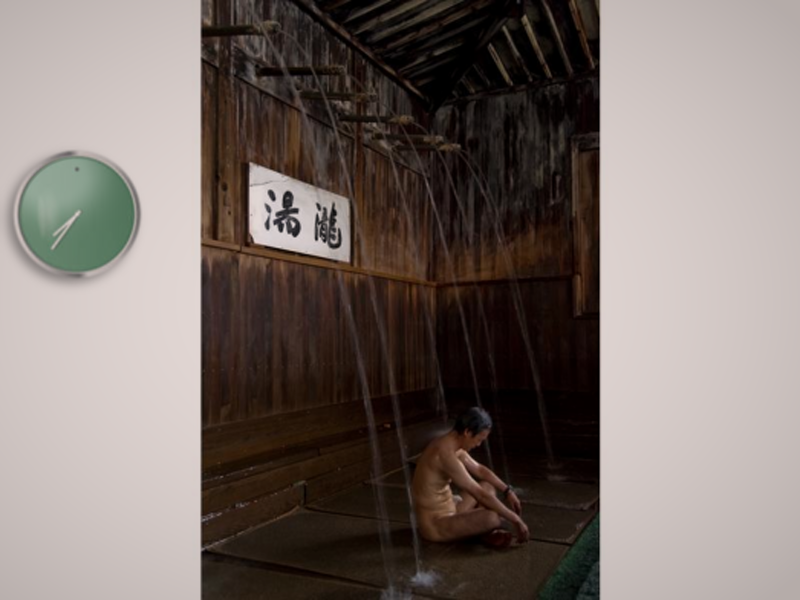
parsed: **7:36**
